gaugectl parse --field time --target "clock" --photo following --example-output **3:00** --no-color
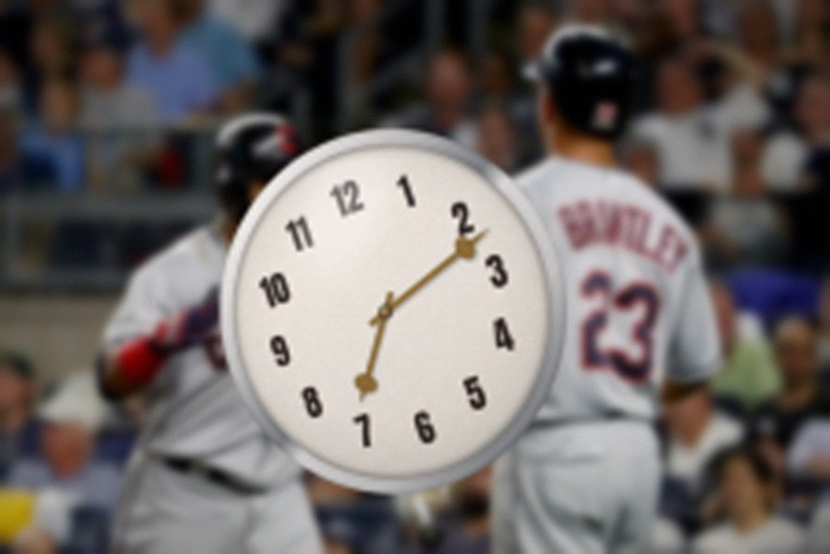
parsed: **7:12**
